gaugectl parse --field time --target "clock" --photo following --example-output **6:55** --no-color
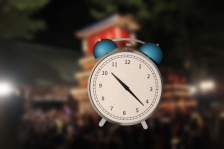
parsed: **10:22**
